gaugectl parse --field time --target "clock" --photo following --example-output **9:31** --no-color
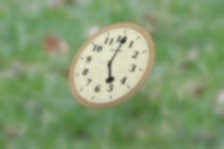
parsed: **5:01**
